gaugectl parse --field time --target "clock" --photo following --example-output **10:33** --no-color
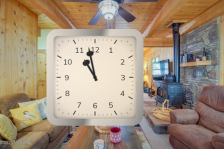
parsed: **10:58**
